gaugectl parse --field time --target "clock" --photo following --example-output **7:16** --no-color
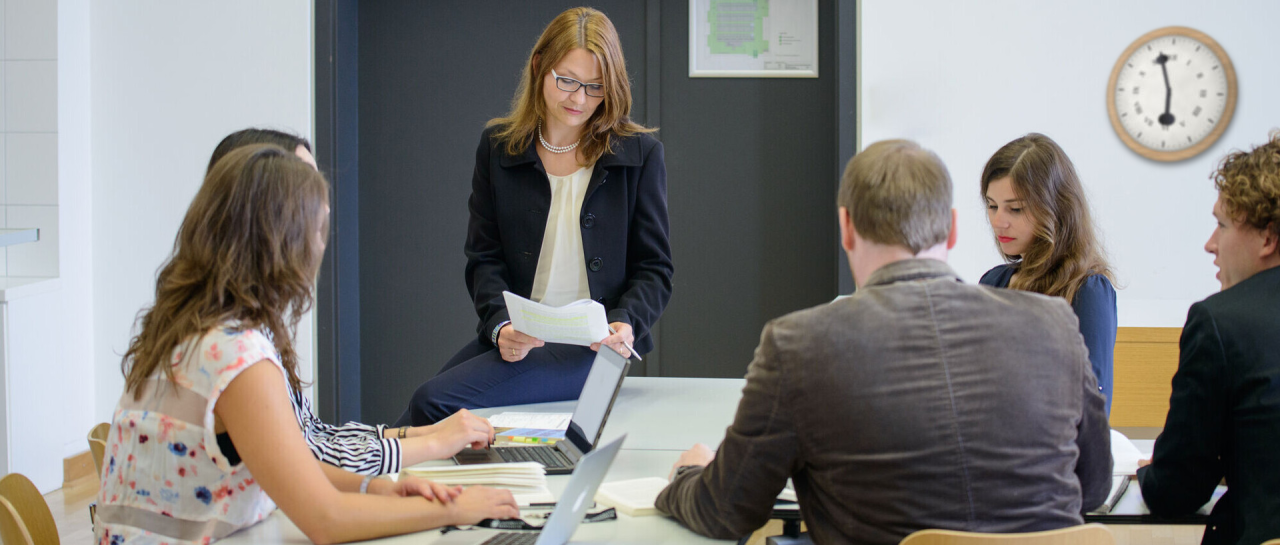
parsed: **5:57**
